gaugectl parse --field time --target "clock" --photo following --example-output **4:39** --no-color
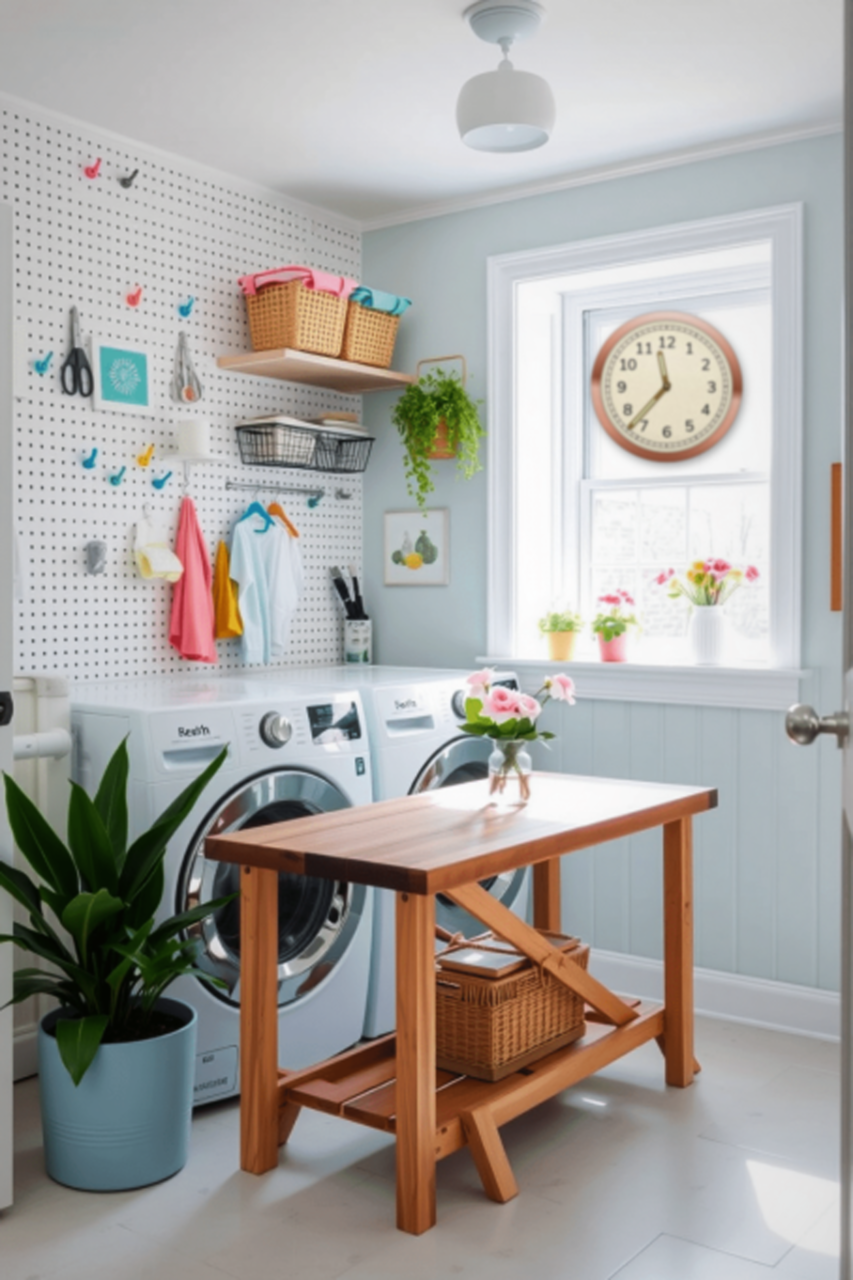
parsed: **11:37**
